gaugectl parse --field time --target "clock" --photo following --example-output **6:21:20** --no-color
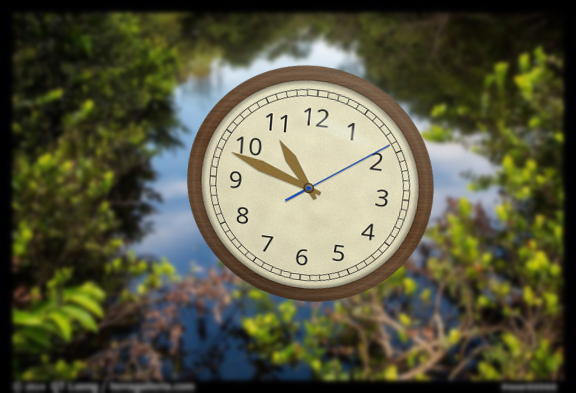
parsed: **10:48:09**
